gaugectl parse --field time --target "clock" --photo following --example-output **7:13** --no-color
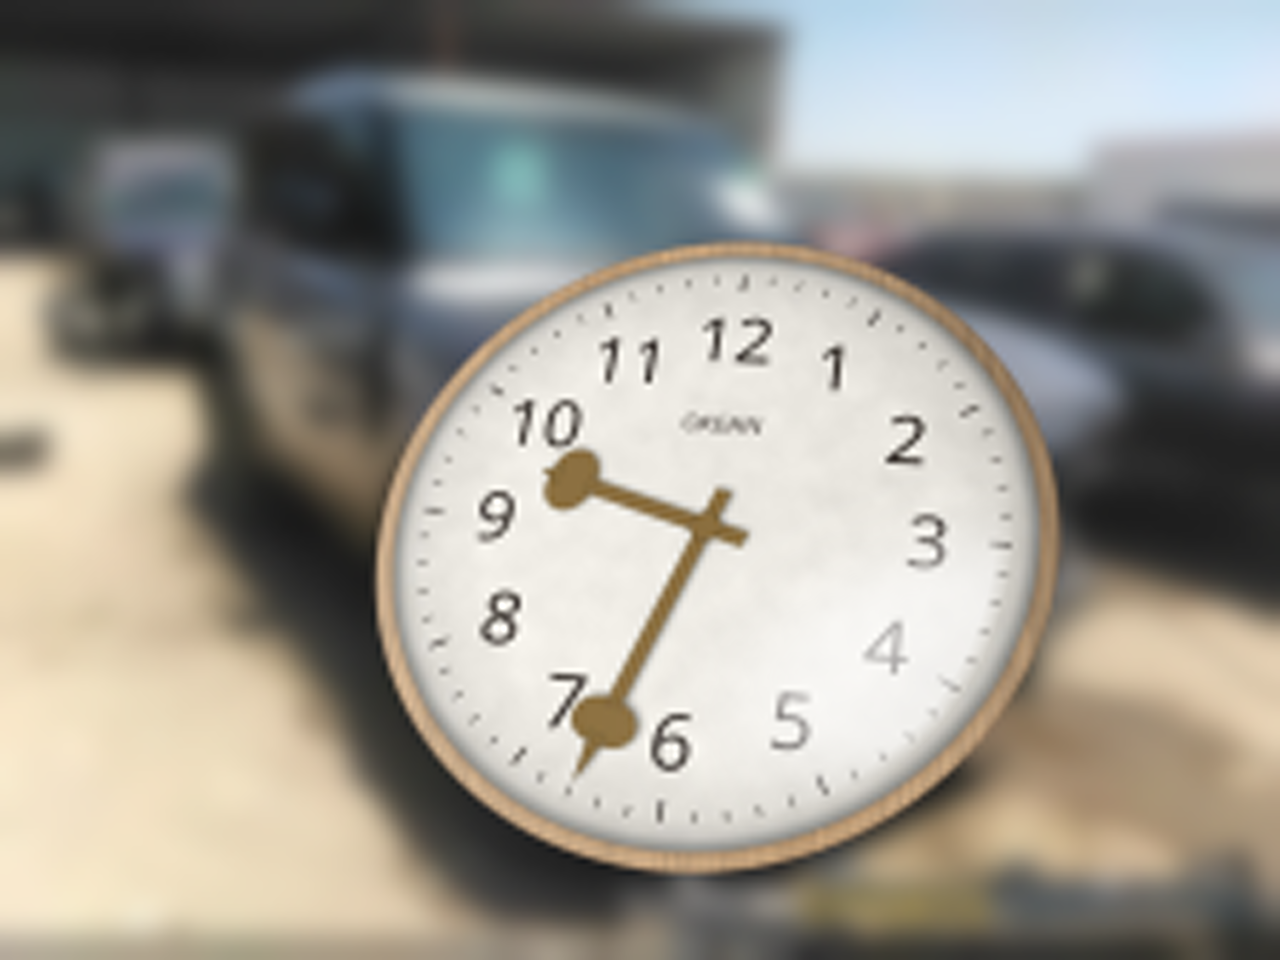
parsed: **9:33**
